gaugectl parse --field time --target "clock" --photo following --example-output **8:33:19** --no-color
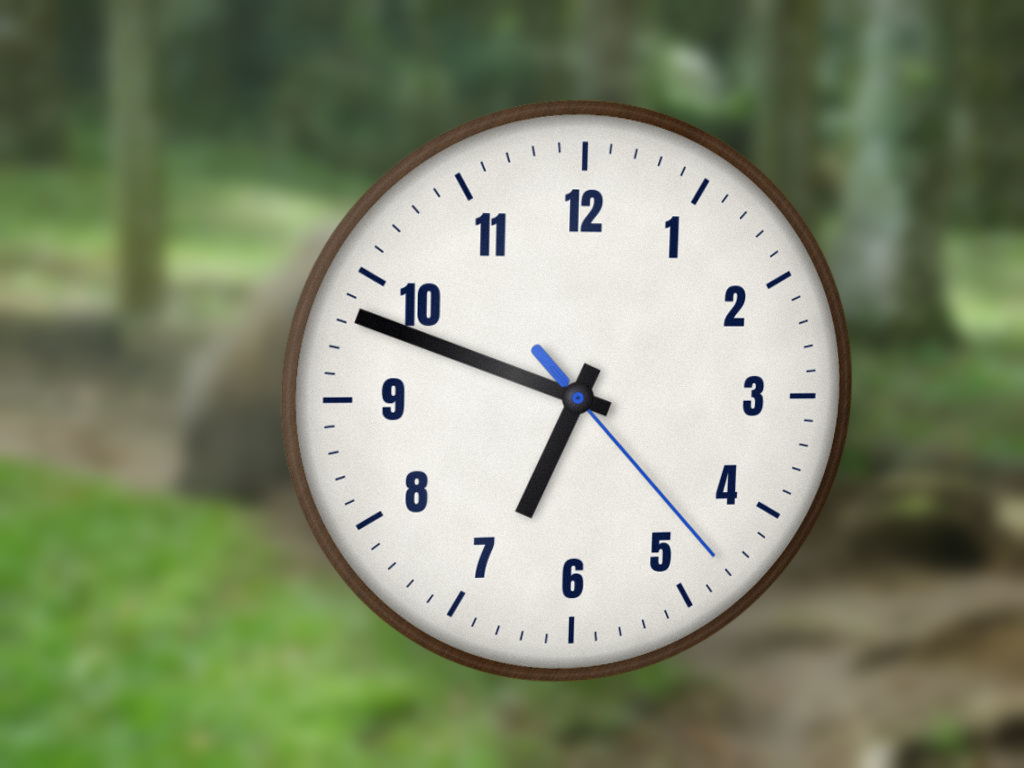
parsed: **6:48:23**
